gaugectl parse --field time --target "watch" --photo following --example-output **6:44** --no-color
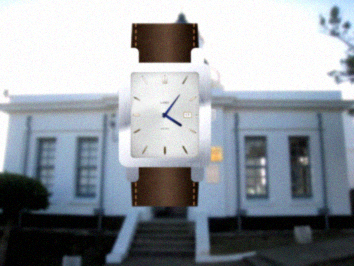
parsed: **4:06**
